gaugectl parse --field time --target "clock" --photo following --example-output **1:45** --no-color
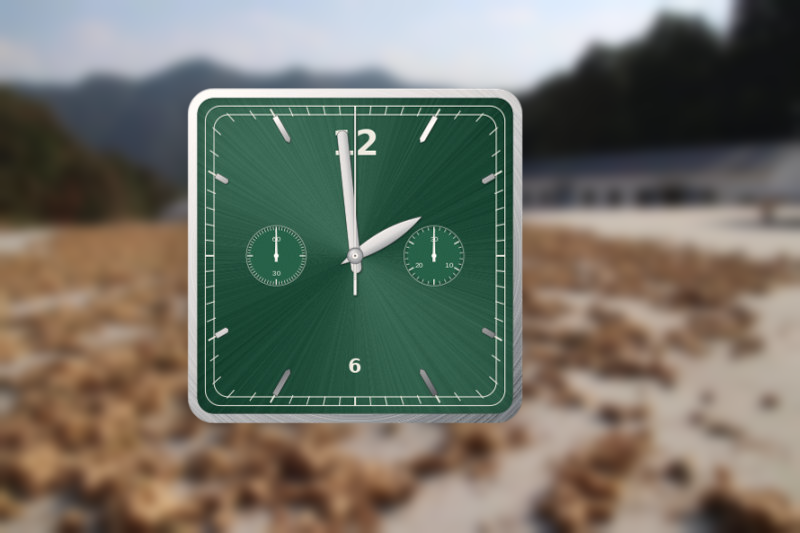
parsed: **1:59**
